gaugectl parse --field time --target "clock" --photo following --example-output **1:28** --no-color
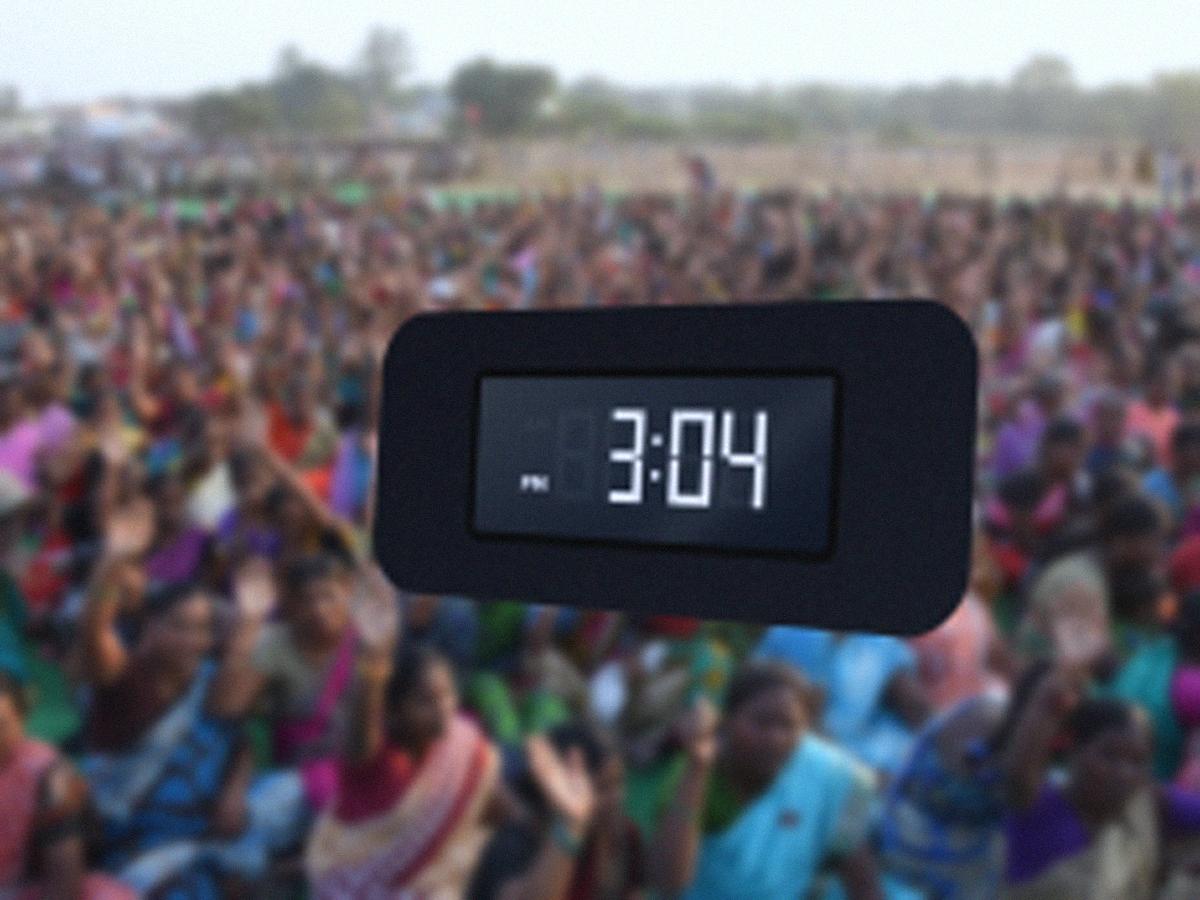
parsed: **3:04**
